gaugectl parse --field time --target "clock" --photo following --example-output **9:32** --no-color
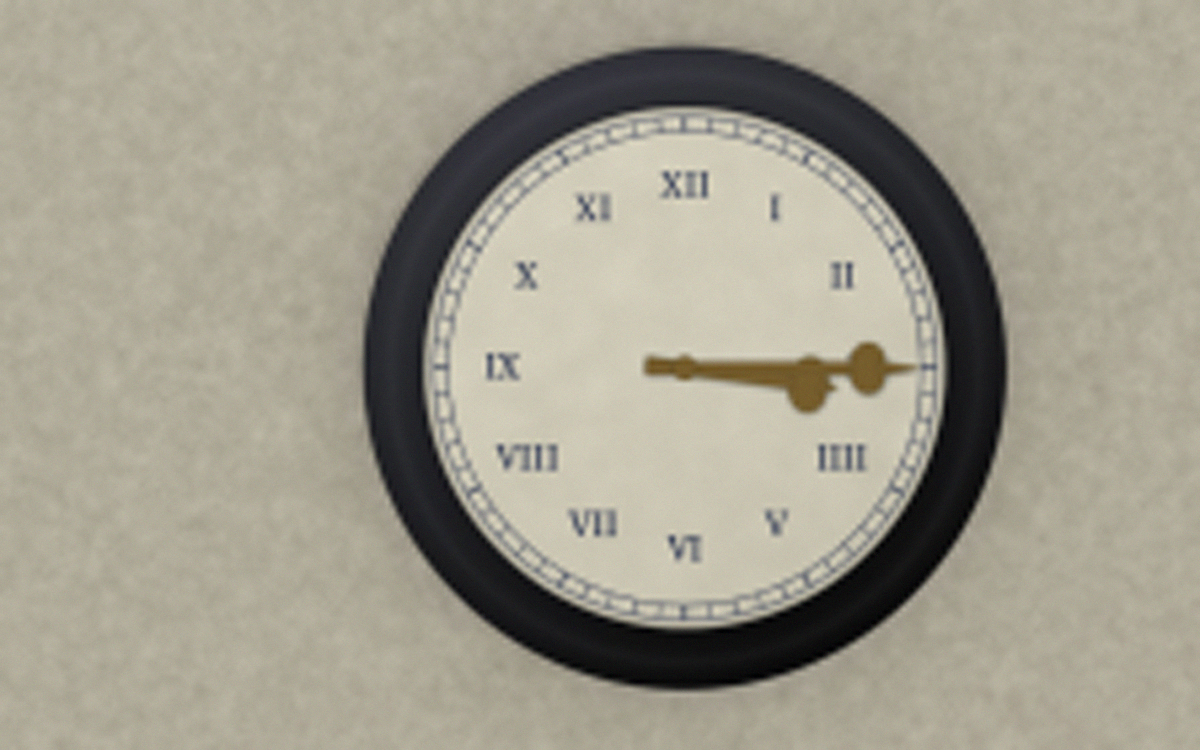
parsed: **3:15**
